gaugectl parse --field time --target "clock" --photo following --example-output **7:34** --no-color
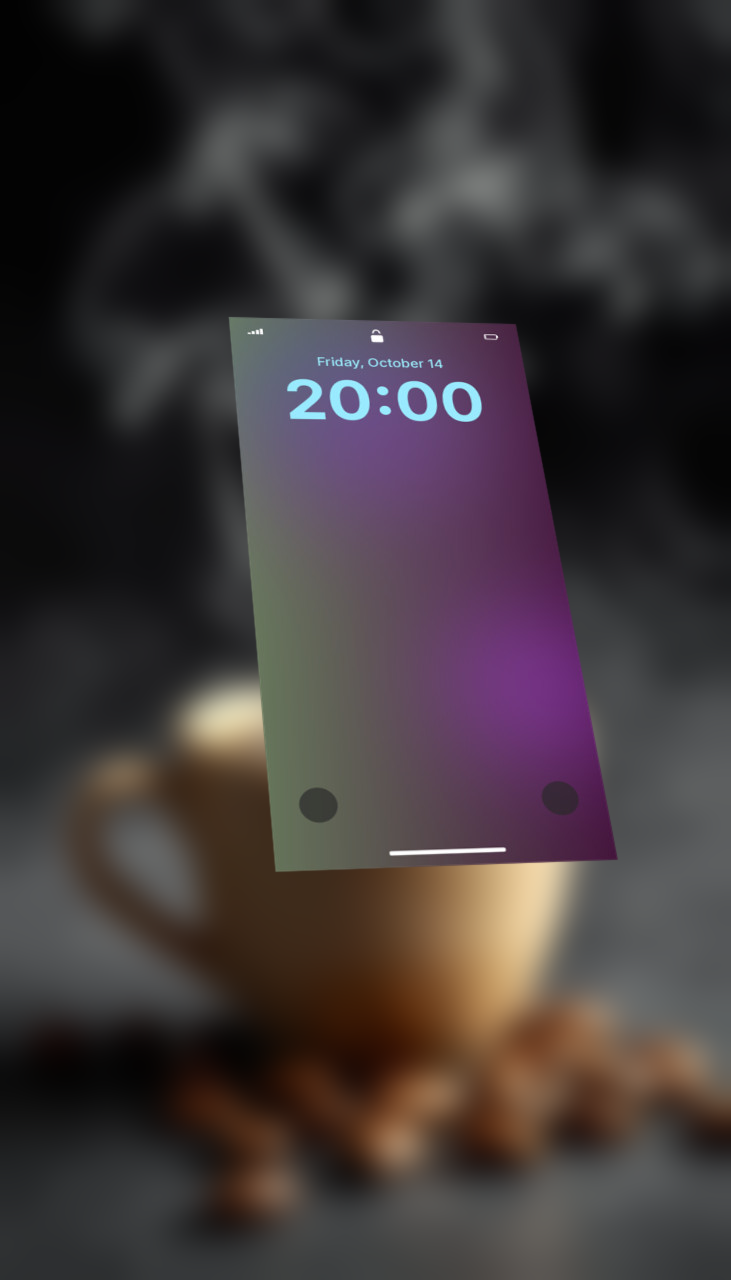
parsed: **20:00**
